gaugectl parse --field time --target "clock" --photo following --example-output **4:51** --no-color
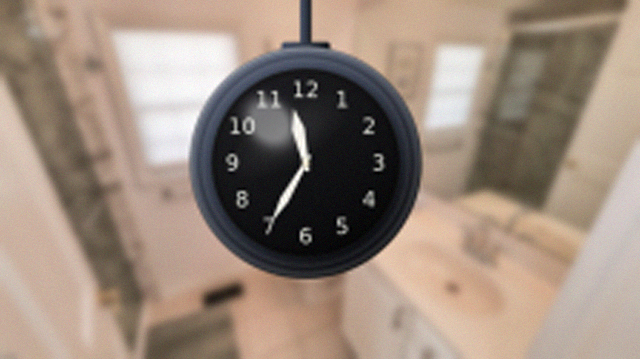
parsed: **11:35**
